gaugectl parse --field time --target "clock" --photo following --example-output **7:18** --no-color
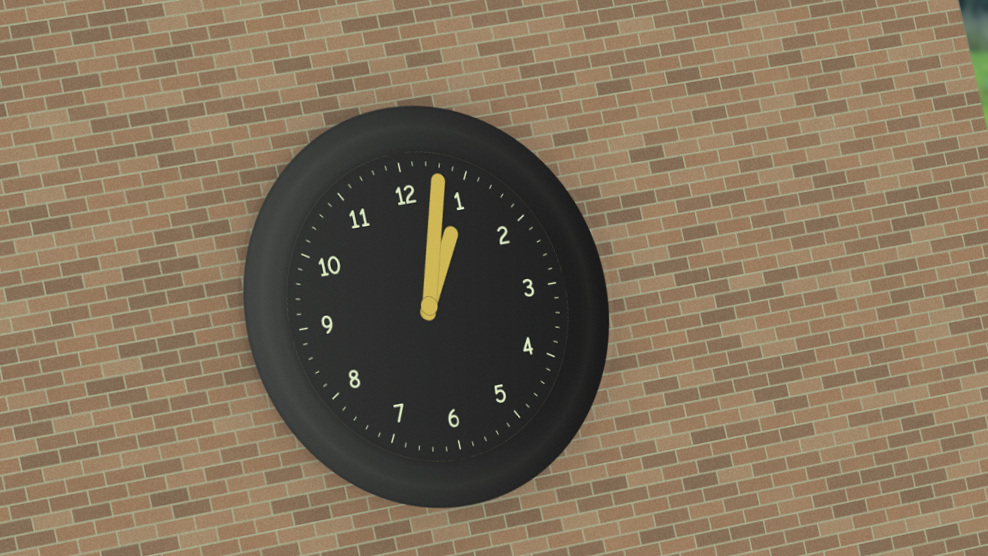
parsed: **1:03**
